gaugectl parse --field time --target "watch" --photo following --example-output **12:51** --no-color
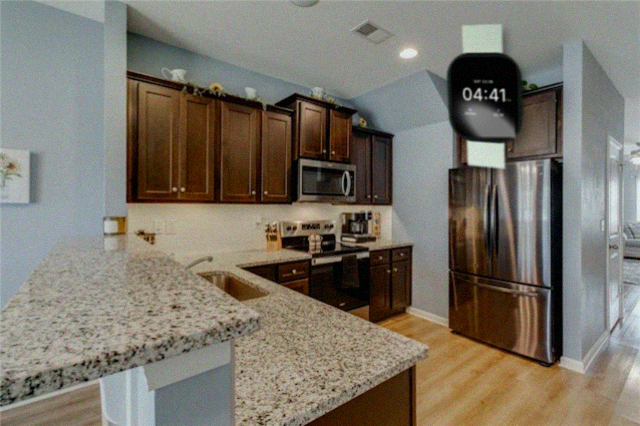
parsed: **4:41**
